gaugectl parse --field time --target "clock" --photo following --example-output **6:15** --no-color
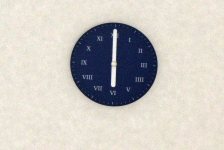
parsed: **6:00**
